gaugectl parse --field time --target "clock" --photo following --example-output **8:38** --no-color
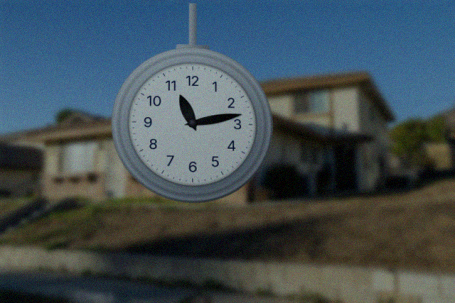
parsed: **11:13**
